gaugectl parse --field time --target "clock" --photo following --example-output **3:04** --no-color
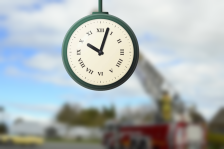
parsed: **10:03**
